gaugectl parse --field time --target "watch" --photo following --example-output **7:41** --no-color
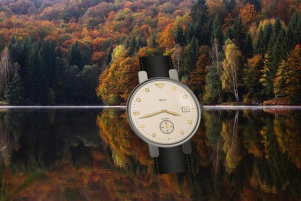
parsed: **3:43**
